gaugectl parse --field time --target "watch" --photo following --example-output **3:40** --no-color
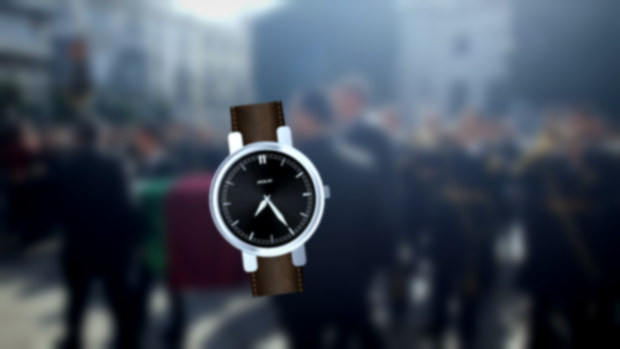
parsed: **7:25**
